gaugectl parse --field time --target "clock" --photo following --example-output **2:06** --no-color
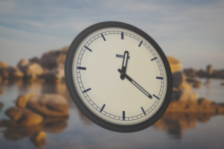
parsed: **12:21**
